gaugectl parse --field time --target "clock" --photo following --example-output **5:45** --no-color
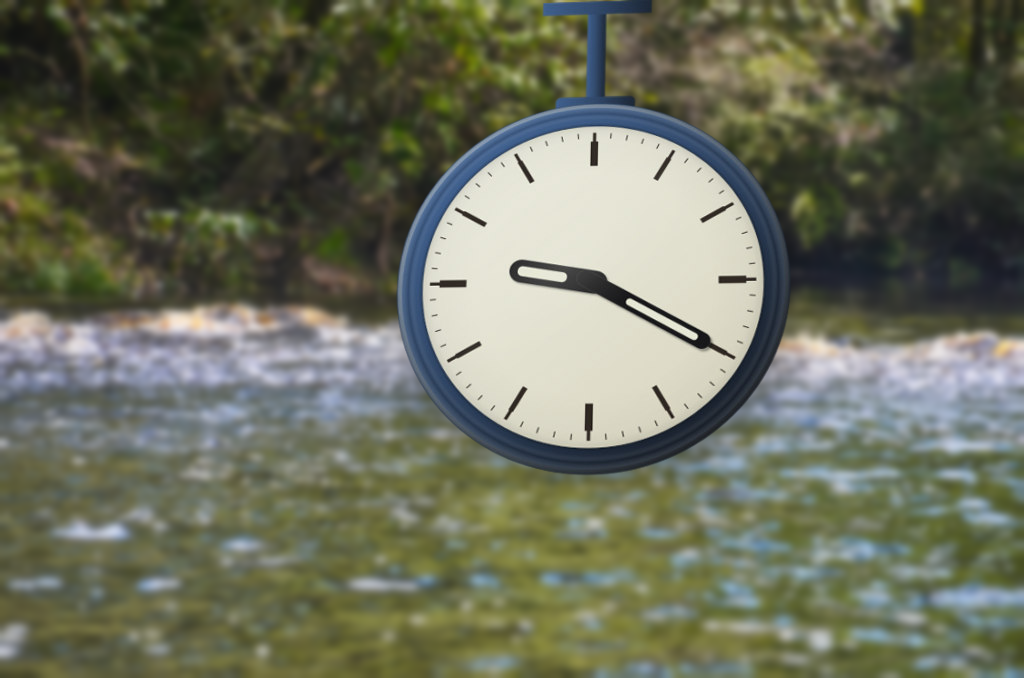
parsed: **9:20**
